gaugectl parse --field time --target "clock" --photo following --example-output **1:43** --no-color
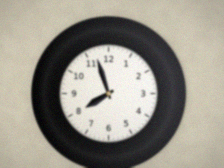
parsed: **7:57**
